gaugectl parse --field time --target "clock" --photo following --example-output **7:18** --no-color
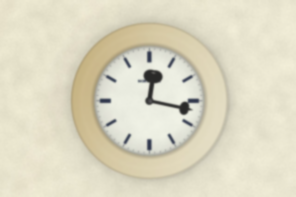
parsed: **12:17**
